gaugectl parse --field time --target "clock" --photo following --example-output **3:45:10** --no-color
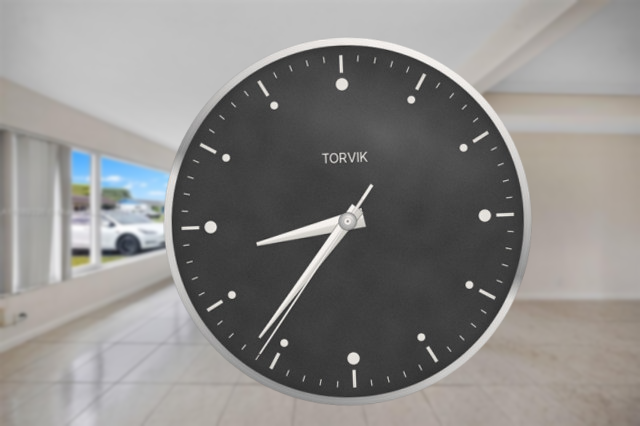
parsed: **8:36:36**
